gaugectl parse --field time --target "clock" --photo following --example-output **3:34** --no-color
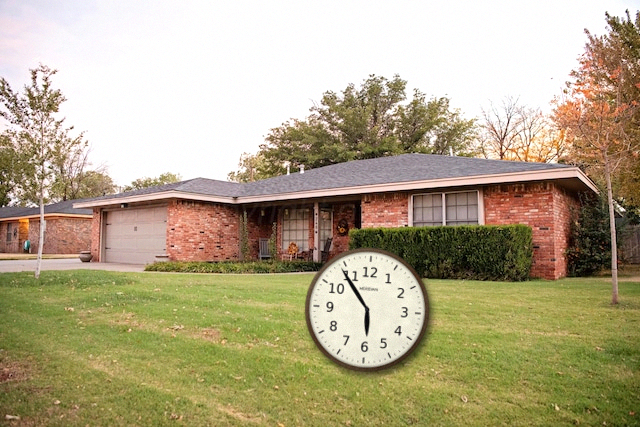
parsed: **5:54**
